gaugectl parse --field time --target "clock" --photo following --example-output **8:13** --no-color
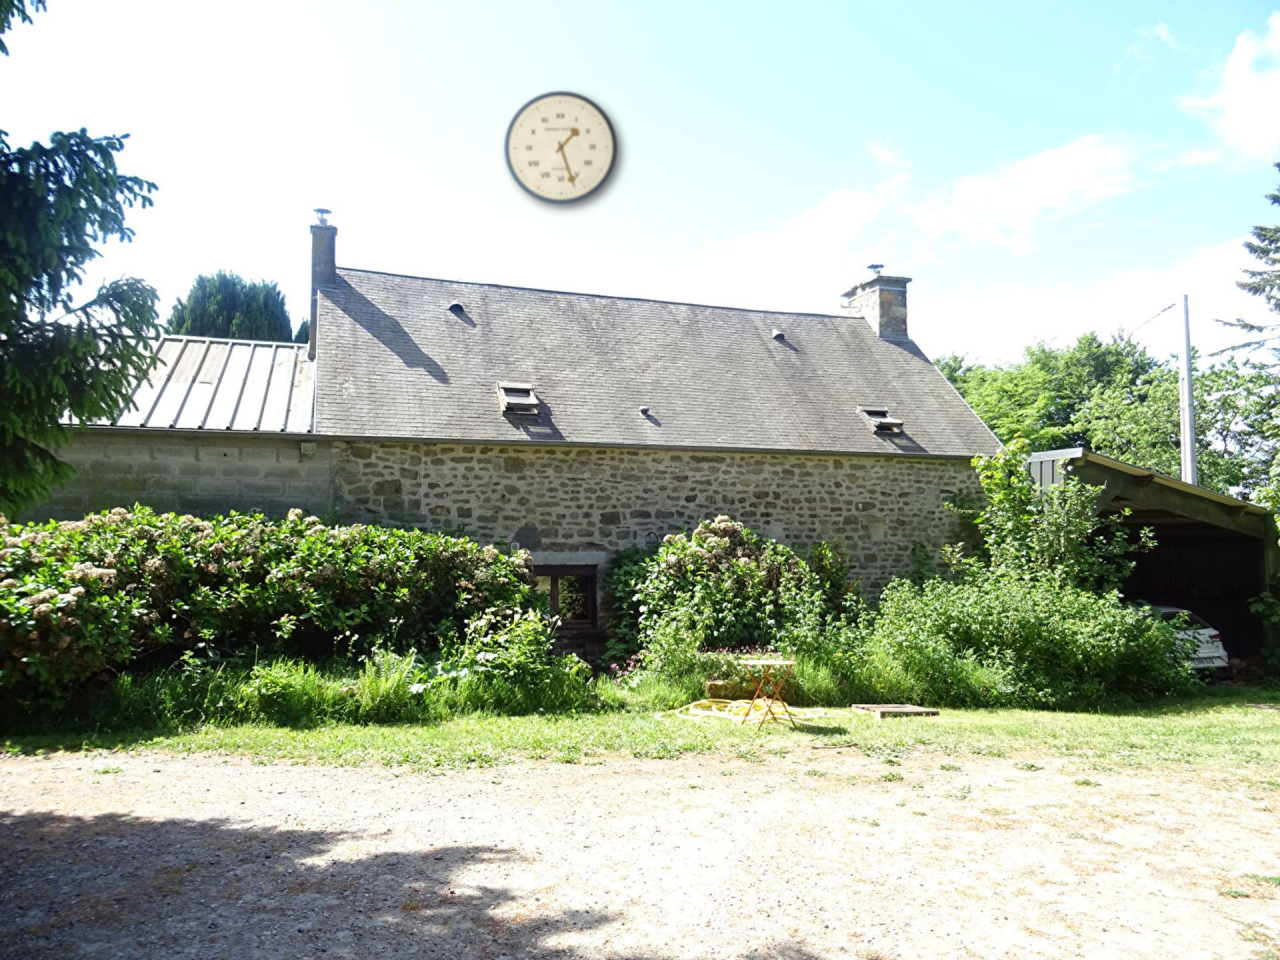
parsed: **1:27**
